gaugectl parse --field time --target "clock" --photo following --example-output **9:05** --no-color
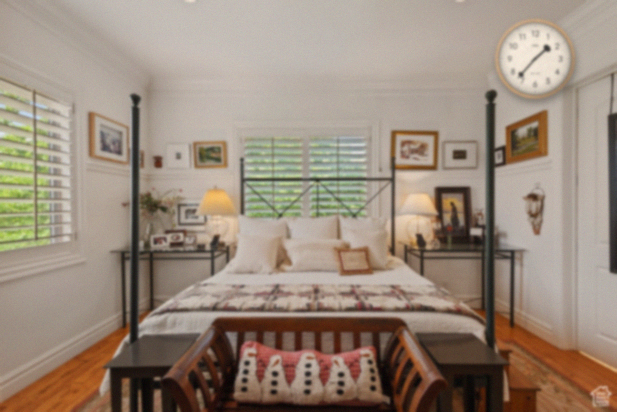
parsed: **1:37**
